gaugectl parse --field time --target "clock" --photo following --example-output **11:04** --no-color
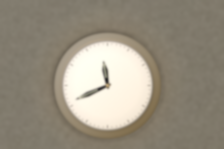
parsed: **11:41**
